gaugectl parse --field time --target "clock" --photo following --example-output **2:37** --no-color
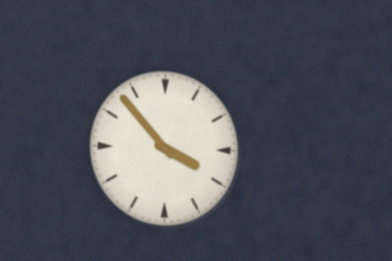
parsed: **3:53**
